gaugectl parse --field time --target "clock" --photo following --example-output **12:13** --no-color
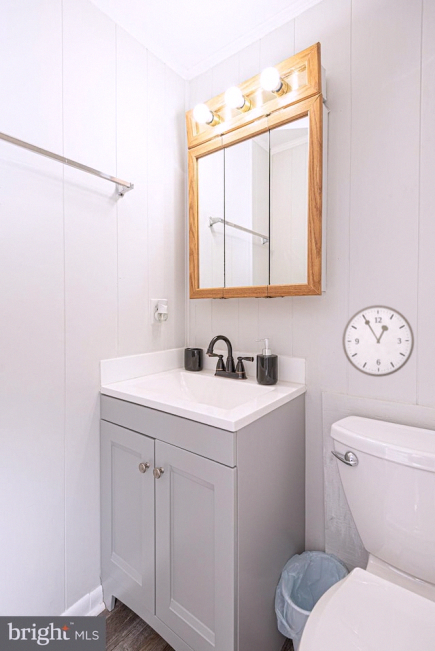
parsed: **12:55**
